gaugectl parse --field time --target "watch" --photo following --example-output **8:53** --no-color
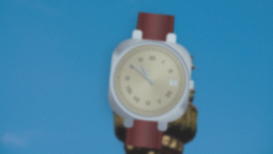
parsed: **10:51**
